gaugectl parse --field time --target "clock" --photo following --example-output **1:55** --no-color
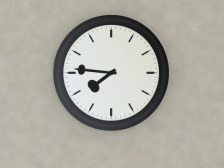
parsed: **7:46**
